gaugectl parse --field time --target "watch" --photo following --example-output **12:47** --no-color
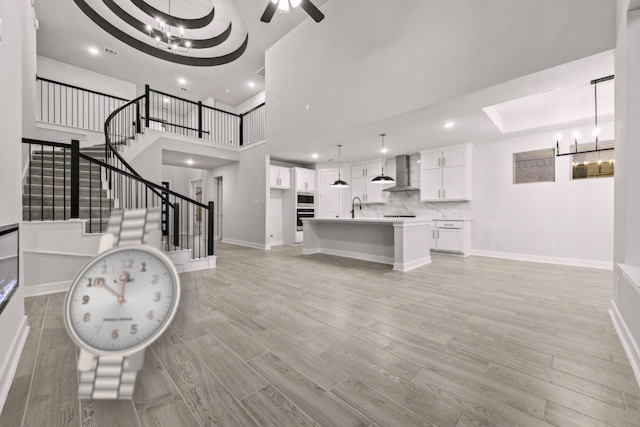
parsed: **11:51**
